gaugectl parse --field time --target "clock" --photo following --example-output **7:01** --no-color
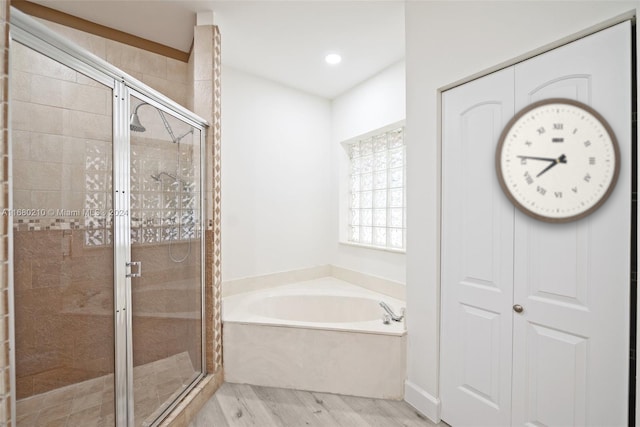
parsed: **7:46**
